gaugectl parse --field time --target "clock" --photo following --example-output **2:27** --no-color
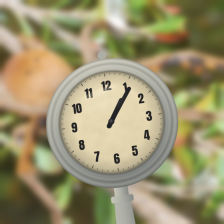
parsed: **1:06**
